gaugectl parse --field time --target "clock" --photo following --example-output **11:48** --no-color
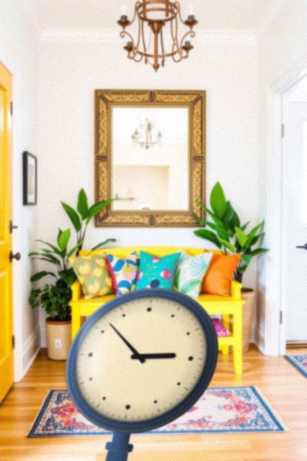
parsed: **2:52**
